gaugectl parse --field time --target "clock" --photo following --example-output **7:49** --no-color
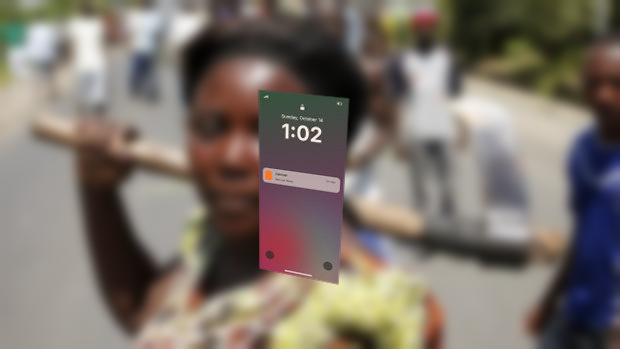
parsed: **1:02**
